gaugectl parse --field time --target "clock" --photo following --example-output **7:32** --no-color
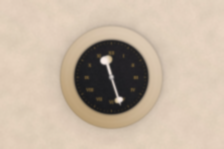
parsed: **11:27**
